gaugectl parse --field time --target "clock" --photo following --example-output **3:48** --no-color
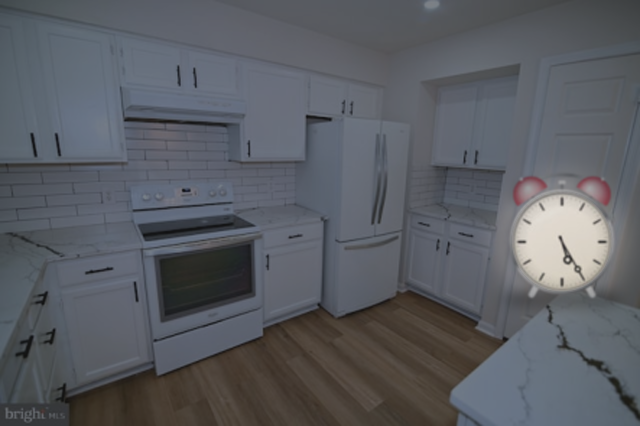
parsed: **5:25**
